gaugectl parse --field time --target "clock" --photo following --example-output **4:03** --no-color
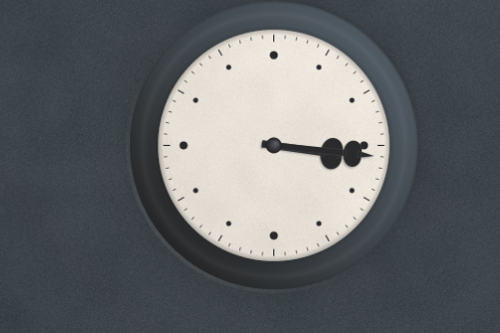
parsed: **3:16**
